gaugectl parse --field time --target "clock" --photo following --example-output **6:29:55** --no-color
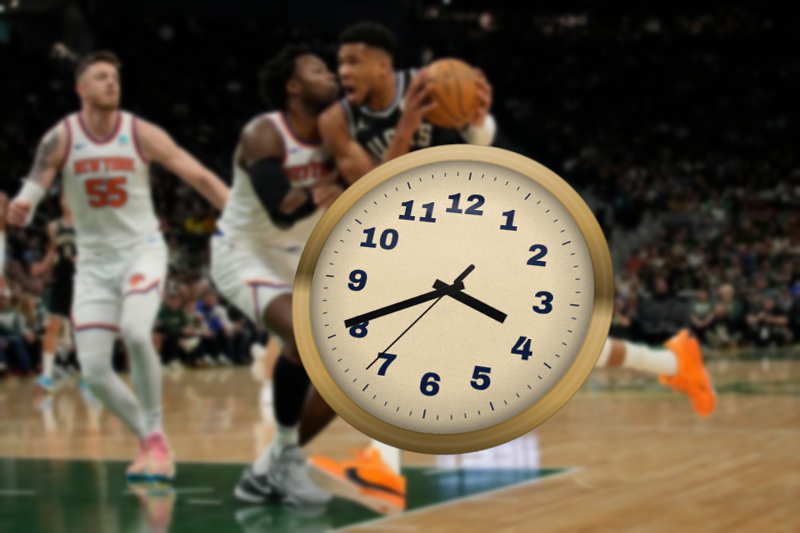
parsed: **3:40:36**
